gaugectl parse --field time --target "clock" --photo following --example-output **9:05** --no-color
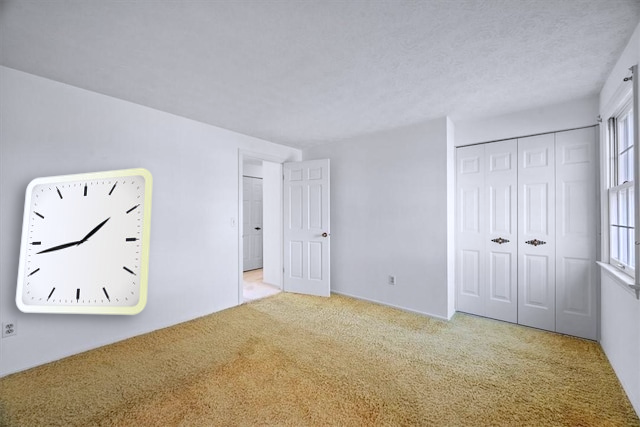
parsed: **1:43**
